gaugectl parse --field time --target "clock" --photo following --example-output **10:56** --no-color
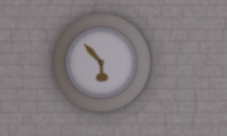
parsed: **5:53**
